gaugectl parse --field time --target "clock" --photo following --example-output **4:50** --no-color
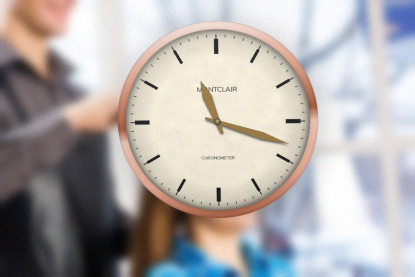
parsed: **11:18**
